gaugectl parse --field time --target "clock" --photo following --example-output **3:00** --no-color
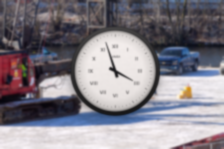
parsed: **3:57**
